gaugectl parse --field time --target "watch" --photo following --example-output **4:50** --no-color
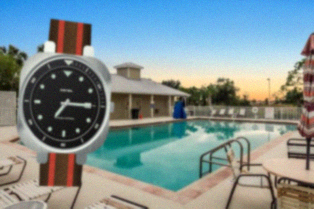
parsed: **7:15**
